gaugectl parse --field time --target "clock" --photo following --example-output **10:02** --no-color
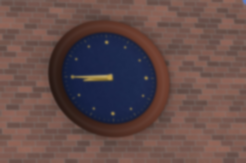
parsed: **8:45**
